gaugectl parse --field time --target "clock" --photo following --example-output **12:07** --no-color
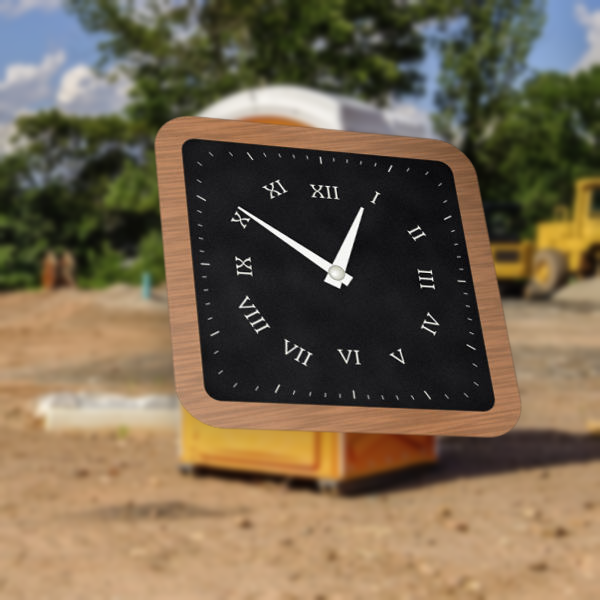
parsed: **12:51**
